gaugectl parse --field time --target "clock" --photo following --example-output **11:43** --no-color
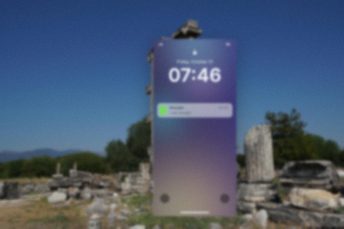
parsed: **7:46**
